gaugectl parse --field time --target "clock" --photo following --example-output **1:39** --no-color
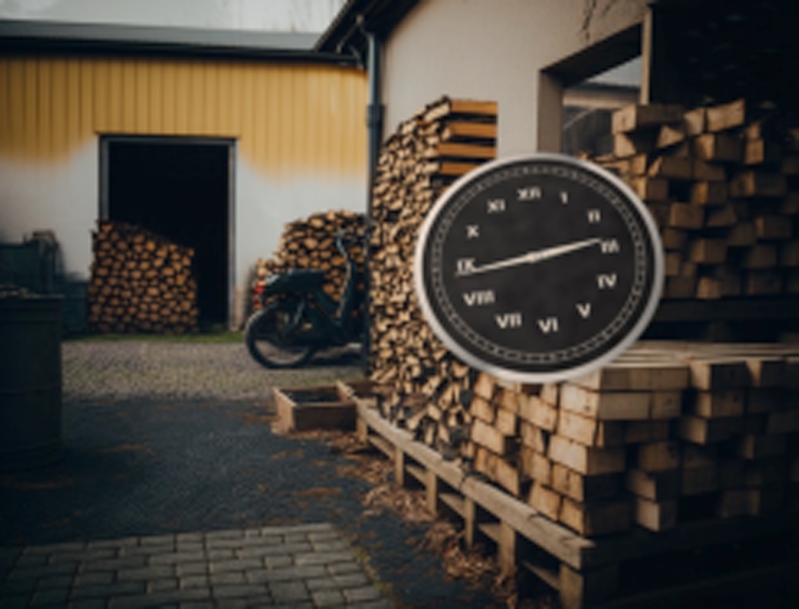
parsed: **2:44**
